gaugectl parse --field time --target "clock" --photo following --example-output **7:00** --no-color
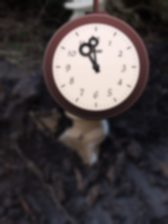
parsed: **10:59**
